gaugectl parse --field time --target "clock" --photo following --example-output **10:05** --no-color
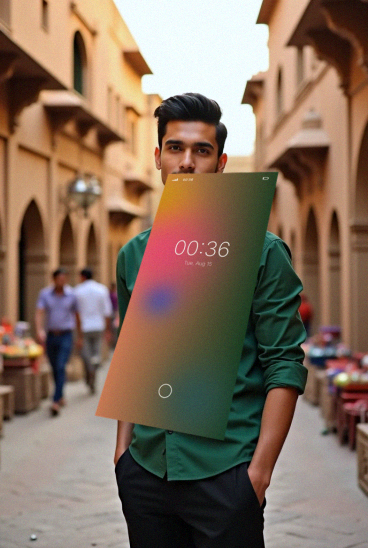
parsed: **0:36**
